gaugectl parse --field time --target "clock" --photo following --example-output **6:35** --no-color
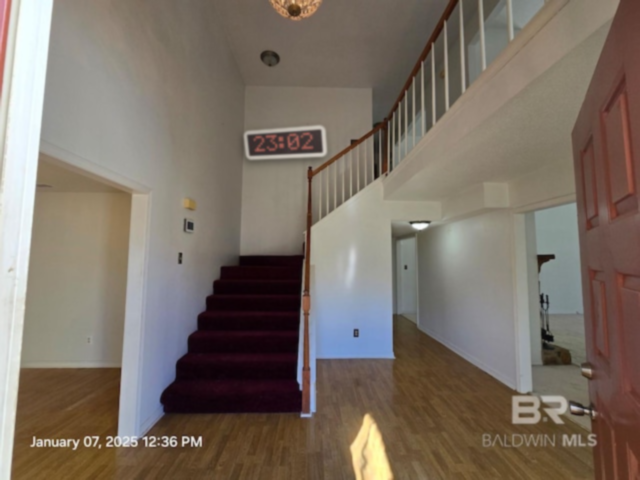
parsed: **23:02**
